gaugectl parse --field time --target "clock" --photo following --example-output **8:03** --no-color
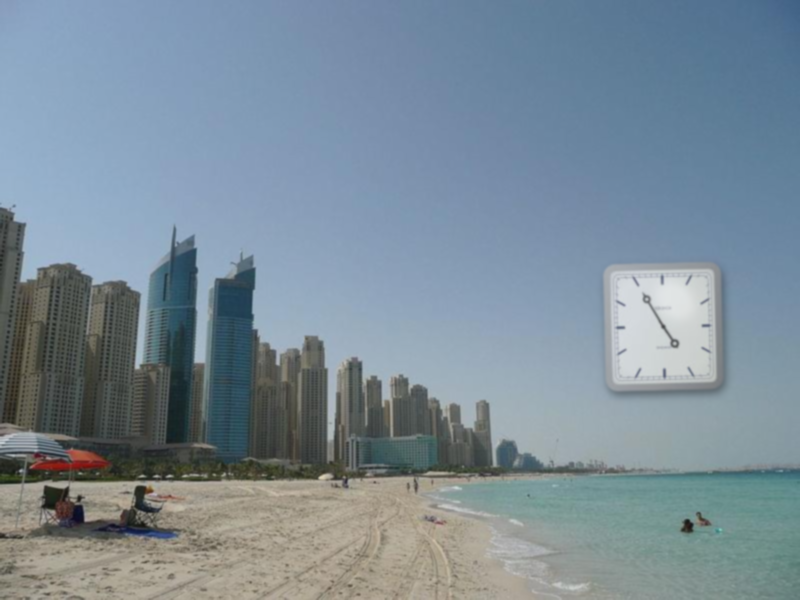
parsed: **4:55**
